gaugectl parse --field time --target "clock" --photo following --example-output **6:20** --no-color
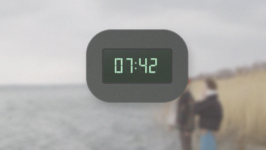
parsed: **7:42**
